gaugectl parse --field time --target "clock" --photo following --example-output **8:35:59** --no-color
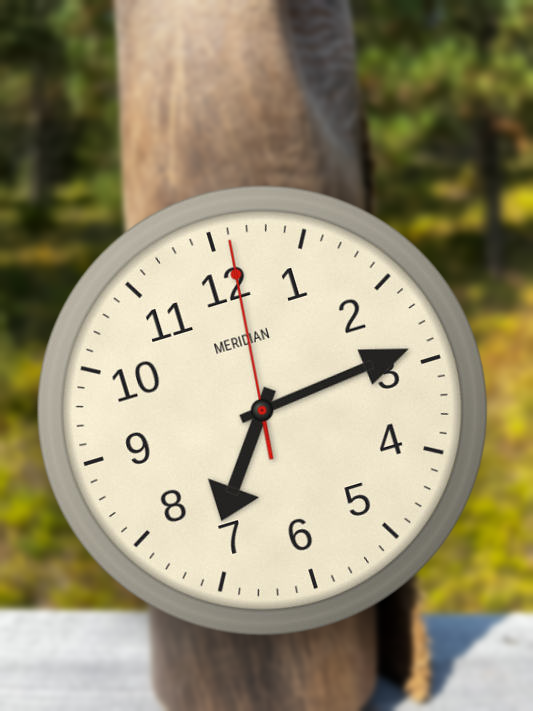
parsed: **7:14:01**
